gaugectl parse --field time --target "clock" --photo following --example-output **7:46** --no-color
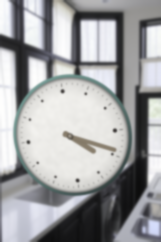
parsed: **4:19**
